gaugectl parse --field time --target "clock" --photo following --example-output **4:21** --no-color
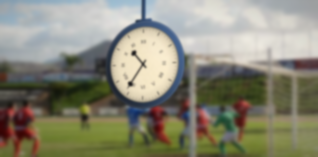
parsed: **10:36**
